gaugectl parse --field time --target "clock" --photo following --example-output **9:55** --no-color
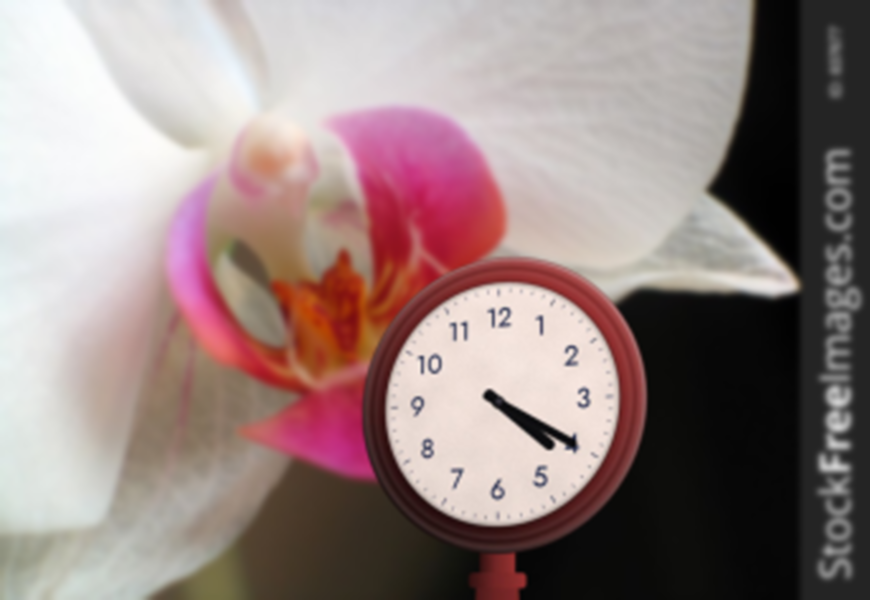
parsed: **4:20**
